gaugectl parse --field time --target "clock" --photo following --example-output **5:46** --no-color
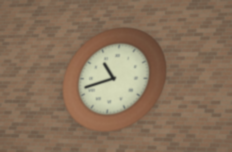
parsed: **10:42**
